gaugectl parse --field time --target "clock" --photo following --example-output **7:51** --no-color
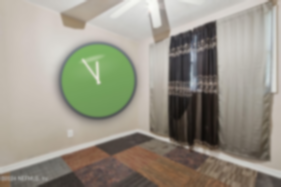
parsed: **11:54**
